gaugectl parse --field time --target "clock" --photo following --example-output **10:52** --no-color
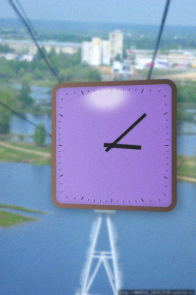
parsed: **3:08**
